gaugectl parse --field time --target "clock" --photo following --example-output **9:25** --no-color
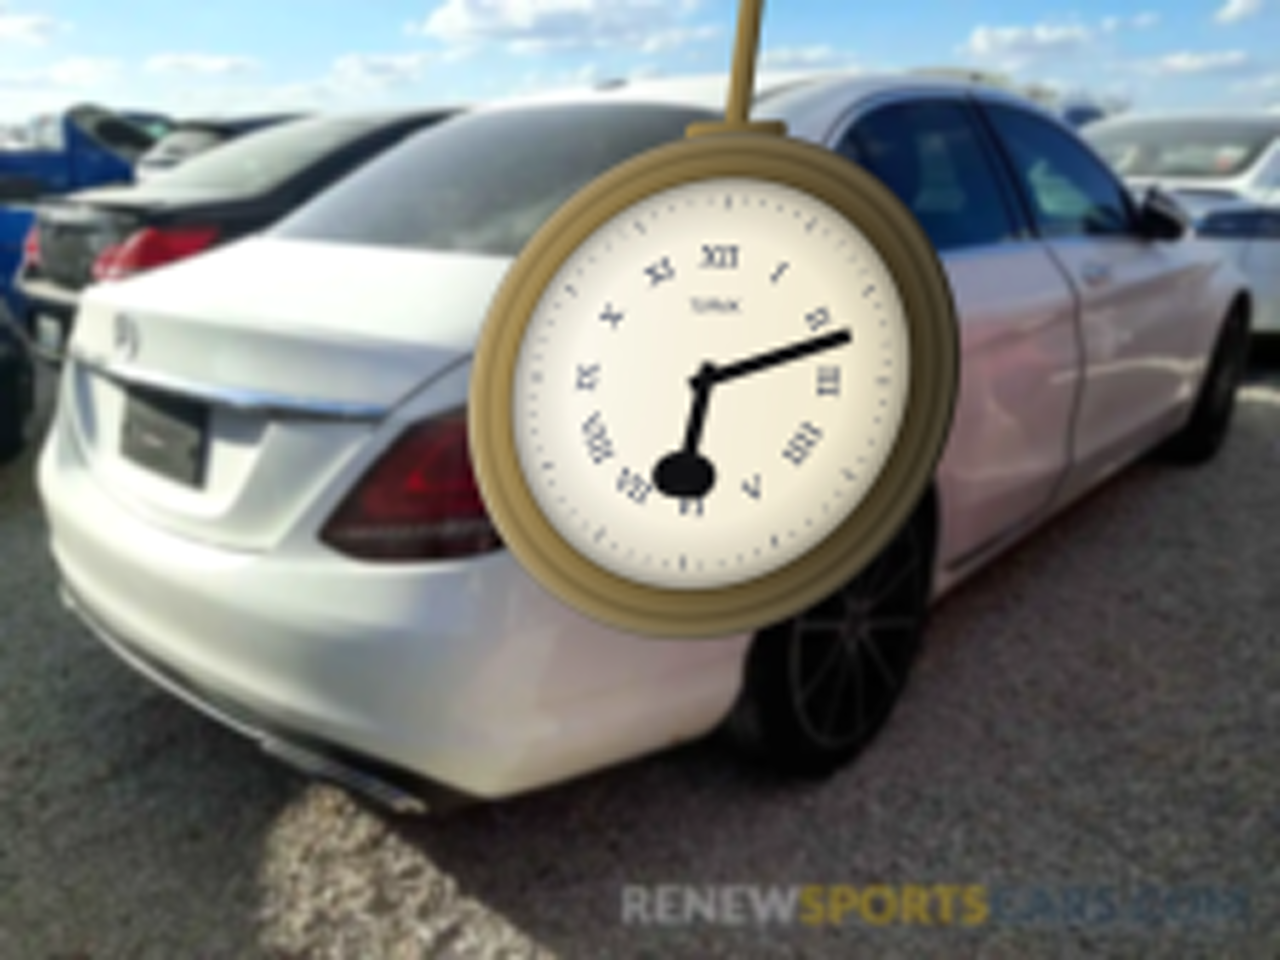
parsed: **6:12**
